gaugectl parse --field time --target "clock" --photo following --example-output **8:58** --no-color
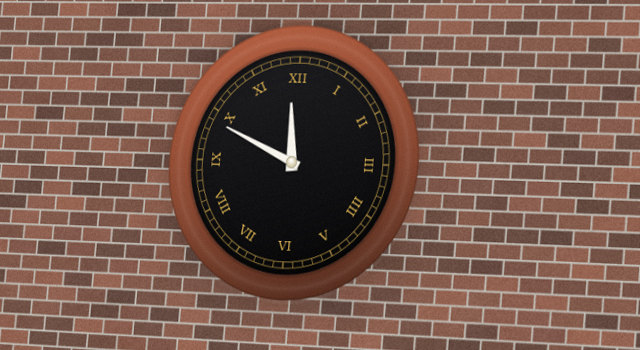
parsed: **11:49**
